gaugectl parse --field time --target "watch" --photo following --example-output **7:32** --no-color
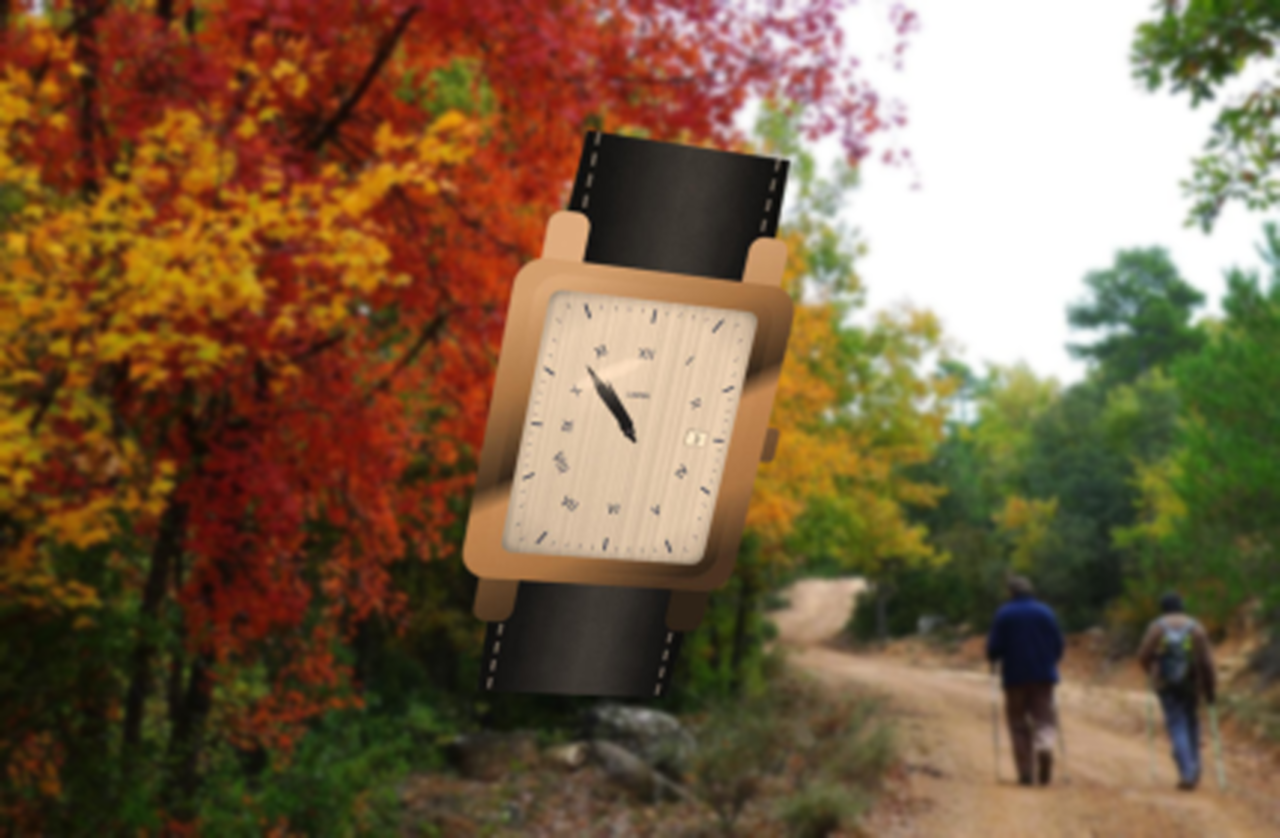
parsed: **10:53**
